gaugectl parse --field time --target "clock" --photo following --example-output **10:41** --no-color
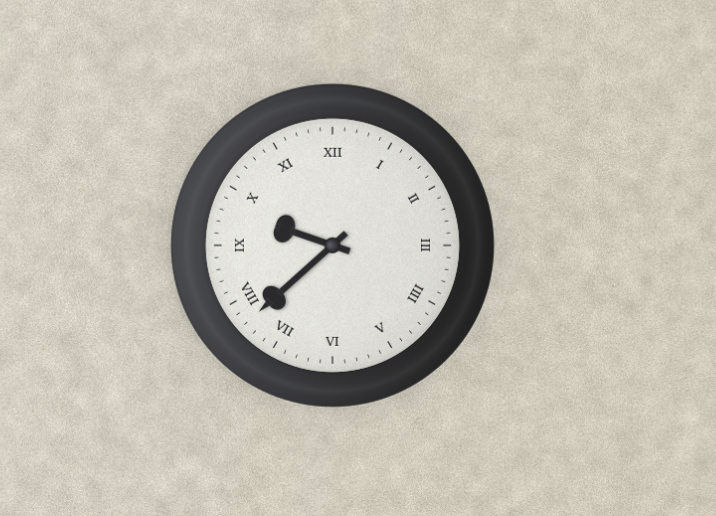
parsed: **9:38**
